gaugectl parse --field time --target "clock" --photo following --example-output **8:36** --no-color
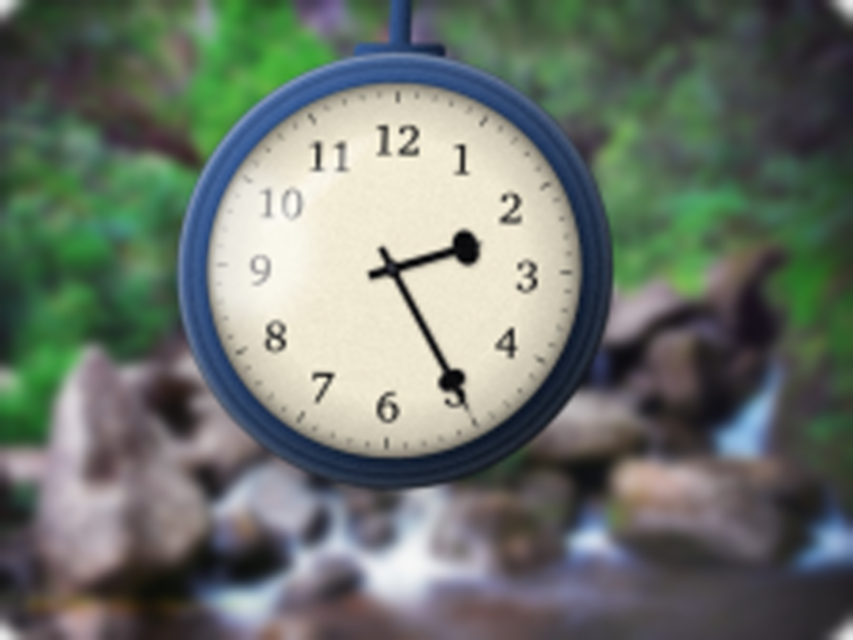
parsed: **2:25**
